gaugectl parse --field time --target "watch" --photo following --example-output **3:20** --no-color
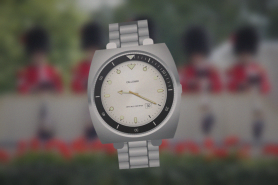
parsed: **9:20**
